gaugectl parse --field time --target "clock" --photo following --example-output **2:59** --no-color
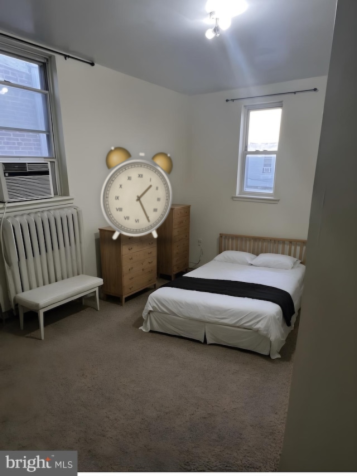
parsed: **1:25**
